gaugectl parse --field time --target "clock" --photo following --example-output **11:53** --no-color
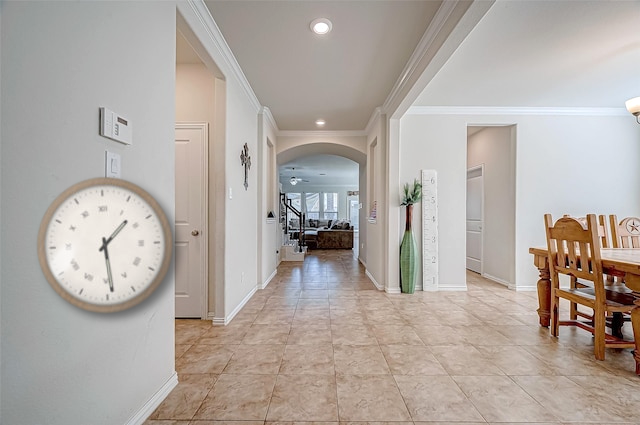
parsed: **1:29**
